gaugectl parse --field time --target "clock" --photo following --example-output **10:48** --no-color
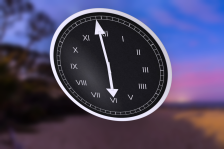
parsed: **5:59**
